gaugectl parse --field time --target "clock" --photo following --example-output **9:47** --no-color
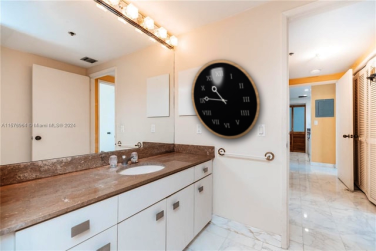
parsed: **10:46**
